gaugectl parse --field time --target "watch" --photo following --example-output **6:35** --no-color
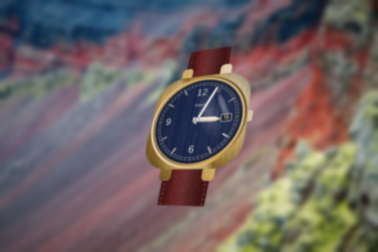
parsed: **3:04**
